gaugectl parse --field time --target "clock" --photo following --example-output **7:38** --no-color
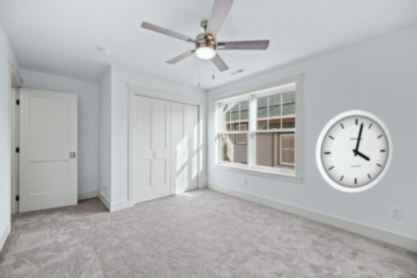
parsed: **4:02**
